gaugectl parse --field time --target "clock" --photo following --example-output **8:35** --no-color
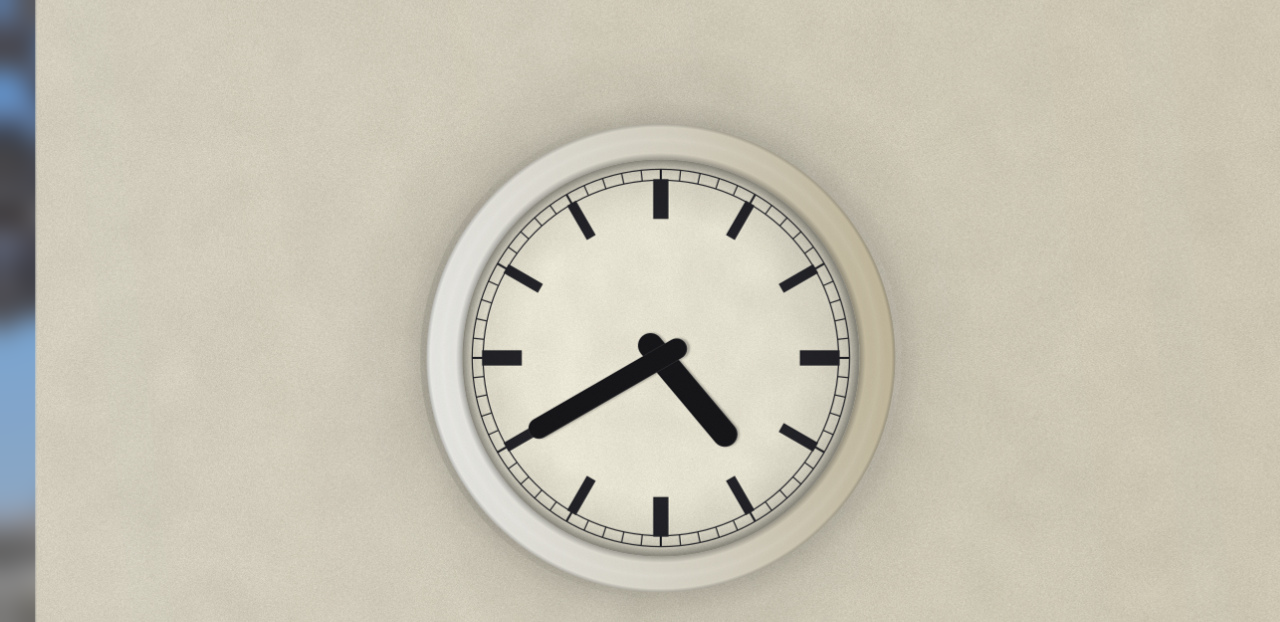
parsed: **4:40**
